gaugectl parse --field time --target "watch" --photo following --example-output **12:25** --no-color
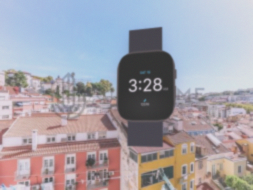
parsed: **3:28**
